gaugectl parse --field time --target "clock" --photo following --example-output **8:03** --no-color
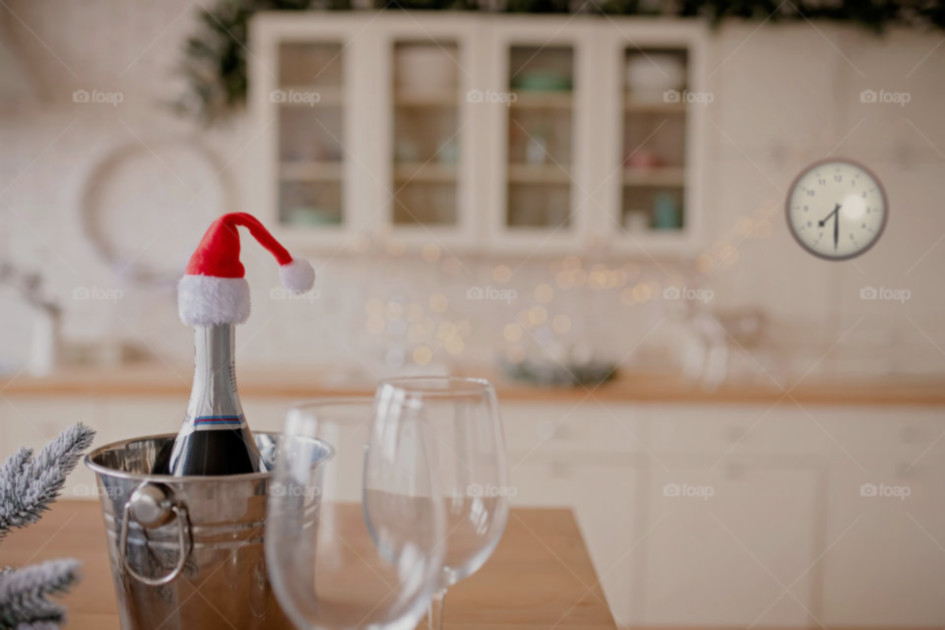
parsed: **7:30**
